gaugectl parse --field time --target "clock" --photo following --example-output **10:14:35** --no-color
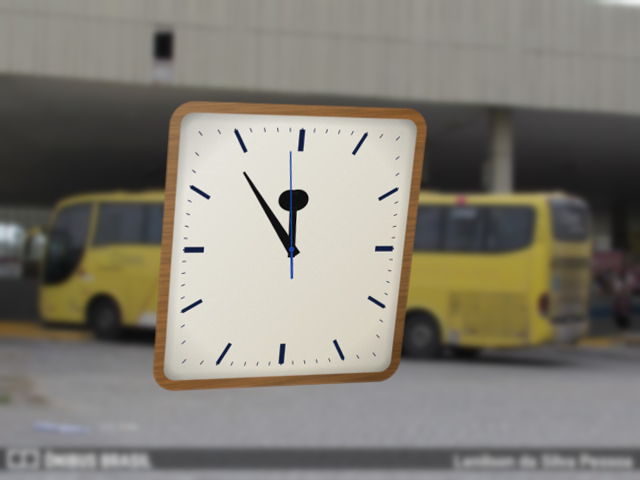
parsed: **11:53:59**
